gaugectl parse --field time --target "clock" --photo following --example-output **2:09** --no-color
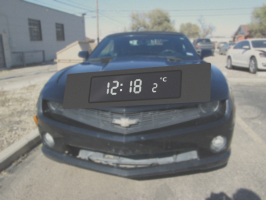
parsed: **12:18**
